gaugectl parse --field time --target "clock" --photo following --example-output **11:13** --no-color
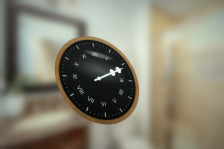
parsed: **2:11**
